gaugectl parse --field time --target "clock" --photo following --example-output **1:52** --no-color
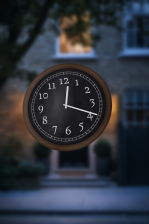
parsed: **12:19**
